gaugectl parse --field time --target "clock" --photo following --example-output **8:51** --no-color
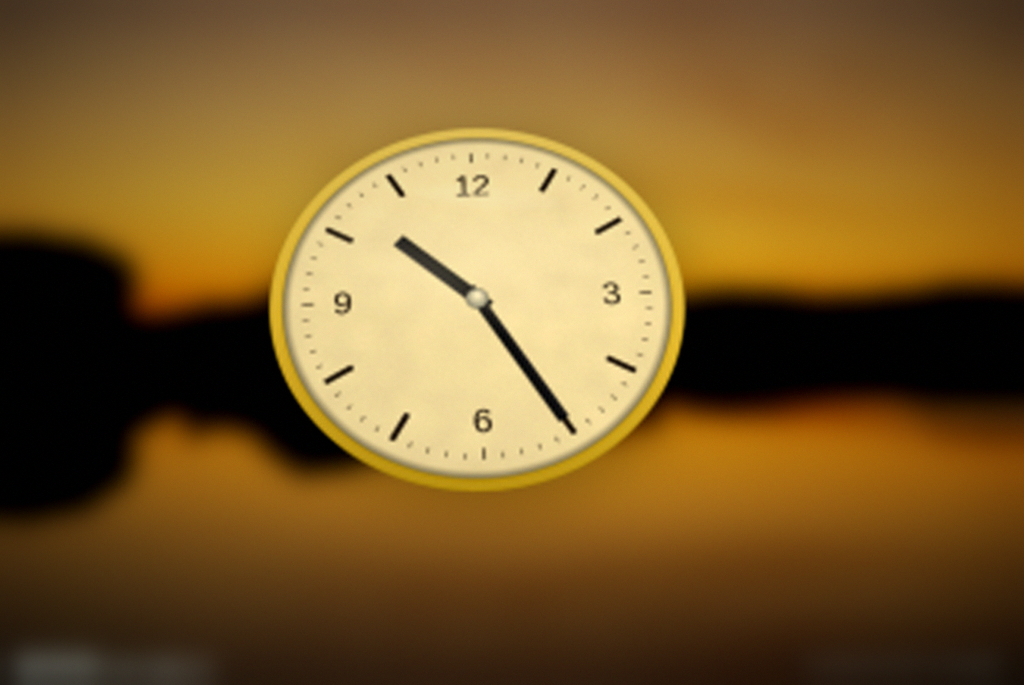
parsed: **10:25**
